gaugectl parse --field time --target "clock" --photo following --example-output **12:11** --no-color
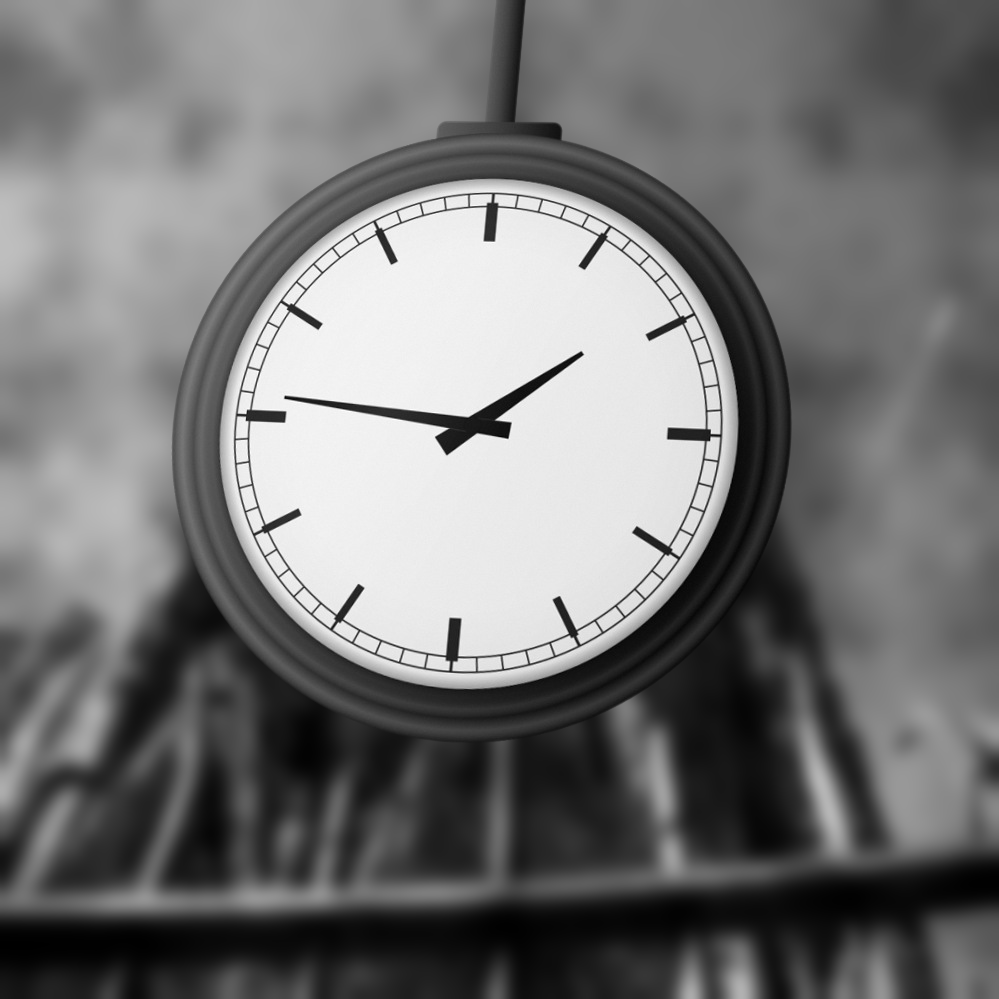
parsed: **1:46**
